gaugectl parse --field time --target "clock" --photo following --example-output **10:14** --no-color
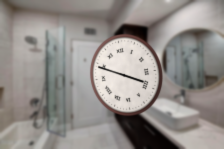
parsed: **3:49**
